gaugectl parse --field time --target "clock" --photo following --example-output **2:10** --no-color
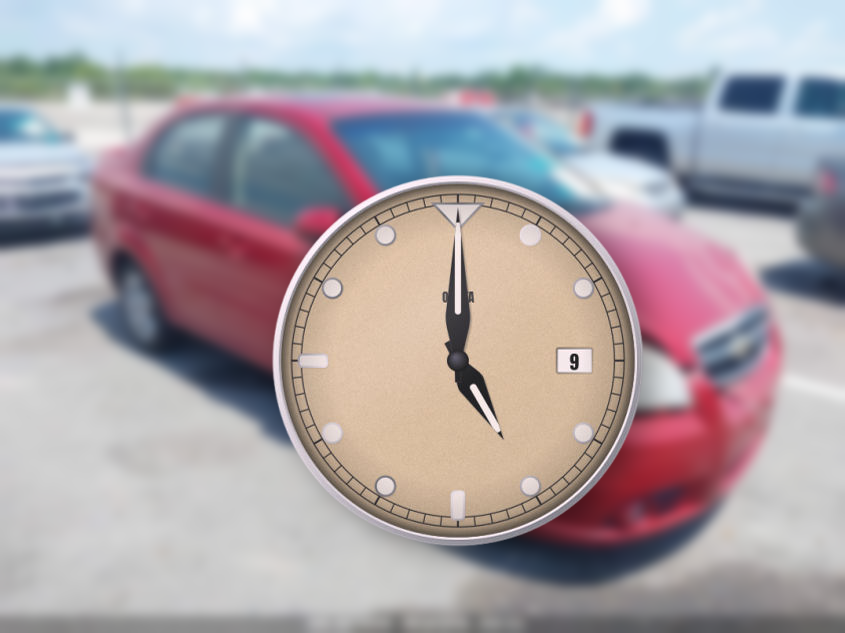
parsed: **5:00**
